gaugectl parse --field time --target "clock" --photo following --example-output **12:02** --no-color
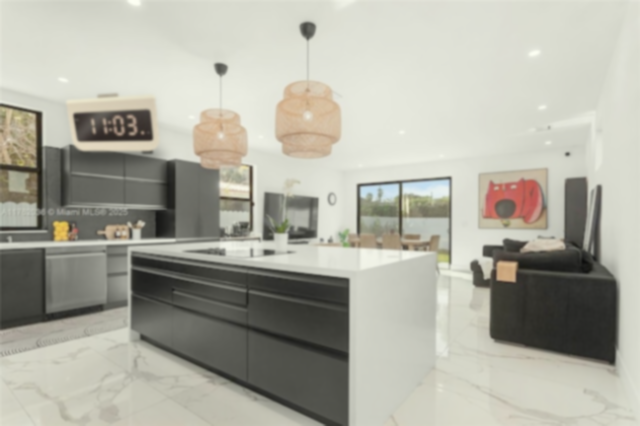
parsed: **11:03**
